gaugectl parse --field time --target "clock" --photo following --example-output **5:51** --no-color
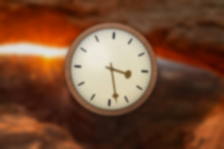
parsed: **3:28**
